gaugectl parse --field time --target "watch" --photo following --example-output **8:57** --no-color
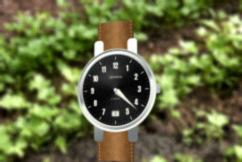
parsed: **4:22**
